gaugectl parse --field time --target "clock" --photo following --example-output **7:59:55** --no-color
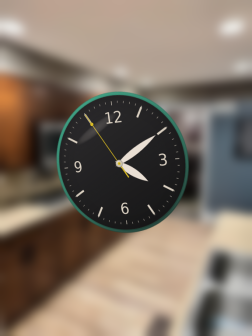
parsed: **4:09:55**
